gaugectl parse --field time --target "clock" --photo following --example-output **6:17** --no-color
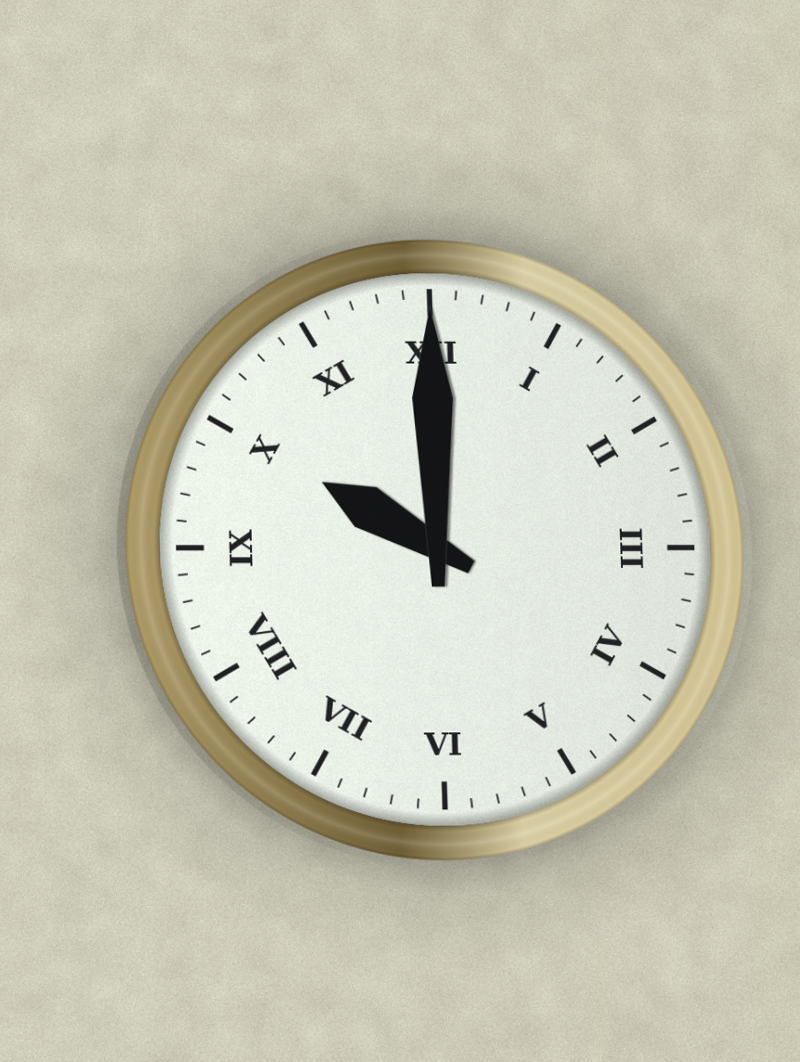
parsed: **10:00**
